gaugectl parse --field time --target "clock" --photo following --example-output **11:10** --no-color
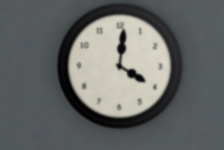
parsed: **4:01**
